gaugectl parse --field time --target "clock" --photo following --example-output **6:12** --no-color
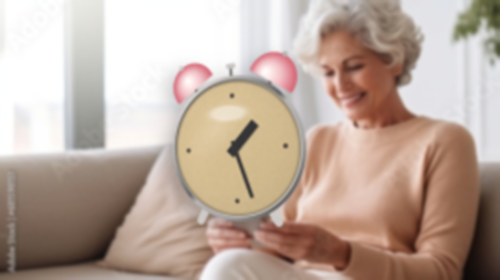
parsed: **1:27**
